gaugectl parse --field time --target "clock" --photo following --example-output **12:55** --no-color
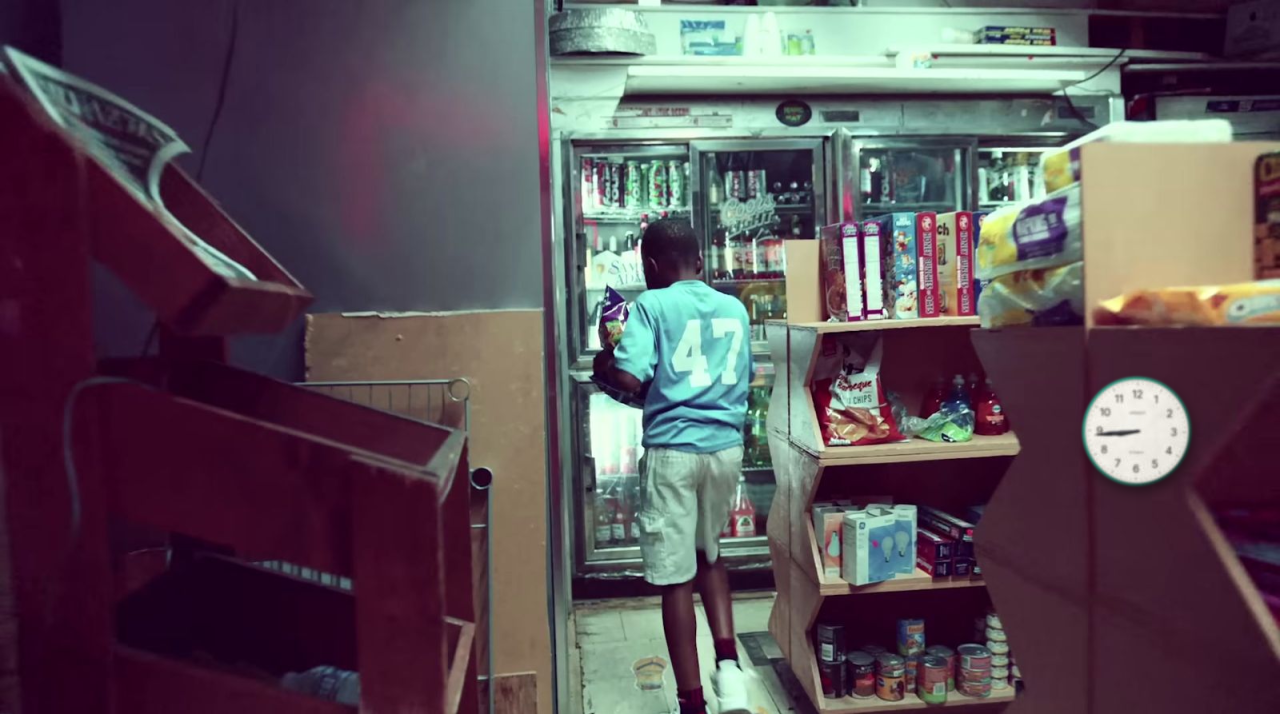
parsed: **8:44**
